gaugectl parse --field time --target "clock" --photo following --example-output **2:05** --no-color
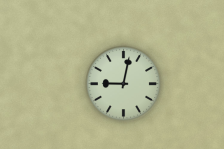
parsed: **9:02**
